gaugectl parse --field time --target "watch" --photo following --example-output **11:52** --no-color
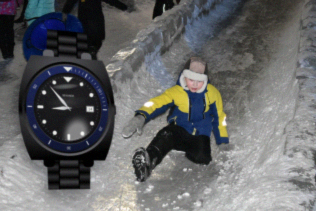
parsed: **8:53**
